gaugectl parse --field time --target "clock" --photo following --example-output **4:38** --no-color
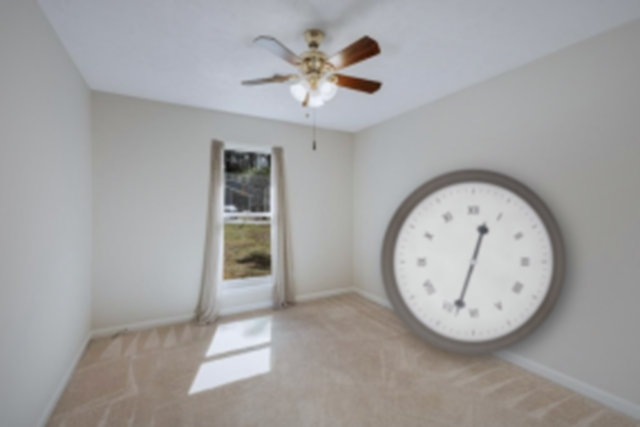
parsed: **12:33**
